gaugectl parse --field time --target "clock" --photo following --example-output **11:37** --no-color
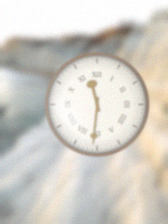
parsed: **11:31**
